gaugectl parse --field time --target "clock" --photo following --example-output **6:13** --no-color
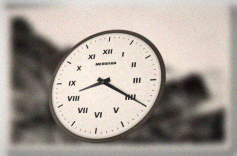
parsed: **8:20**
